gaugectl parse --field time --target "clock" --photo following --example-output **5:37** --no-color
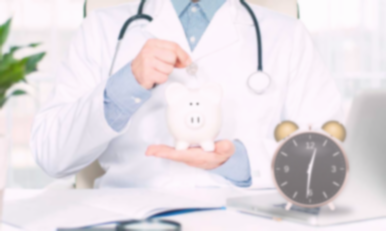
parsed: **12:31**
